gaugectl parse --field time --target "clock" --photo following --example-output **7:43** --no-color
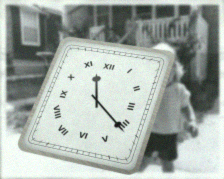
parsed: **11:21**
